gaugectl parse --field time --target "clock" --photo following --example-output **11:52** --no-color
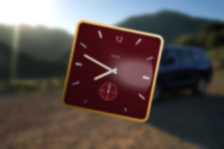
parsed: **7:48**
